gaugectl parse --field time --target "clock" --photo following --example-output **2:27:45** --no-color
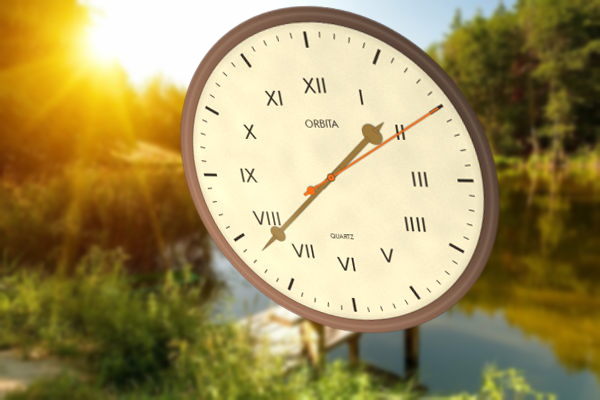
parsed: **1:38:10**
